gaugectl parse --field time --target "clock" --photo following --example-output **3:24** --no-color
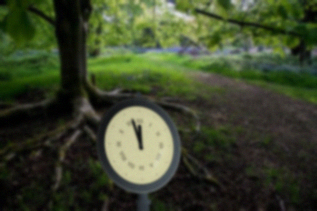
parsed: **11:57**
